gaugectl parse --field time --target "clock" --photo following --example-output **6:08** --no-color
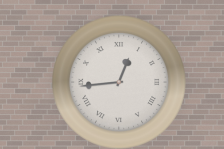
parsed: **12:44**
